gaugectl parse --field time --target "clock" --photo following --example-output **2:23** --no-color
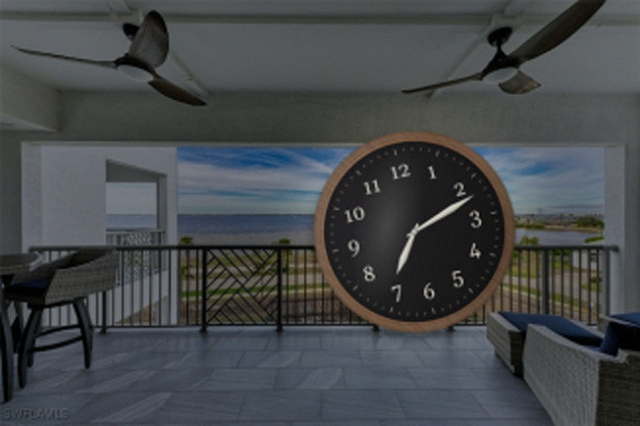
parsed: **7:12**
